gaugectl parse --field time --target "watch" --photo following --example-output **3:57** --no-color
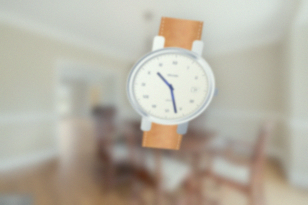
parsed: **10:27**
